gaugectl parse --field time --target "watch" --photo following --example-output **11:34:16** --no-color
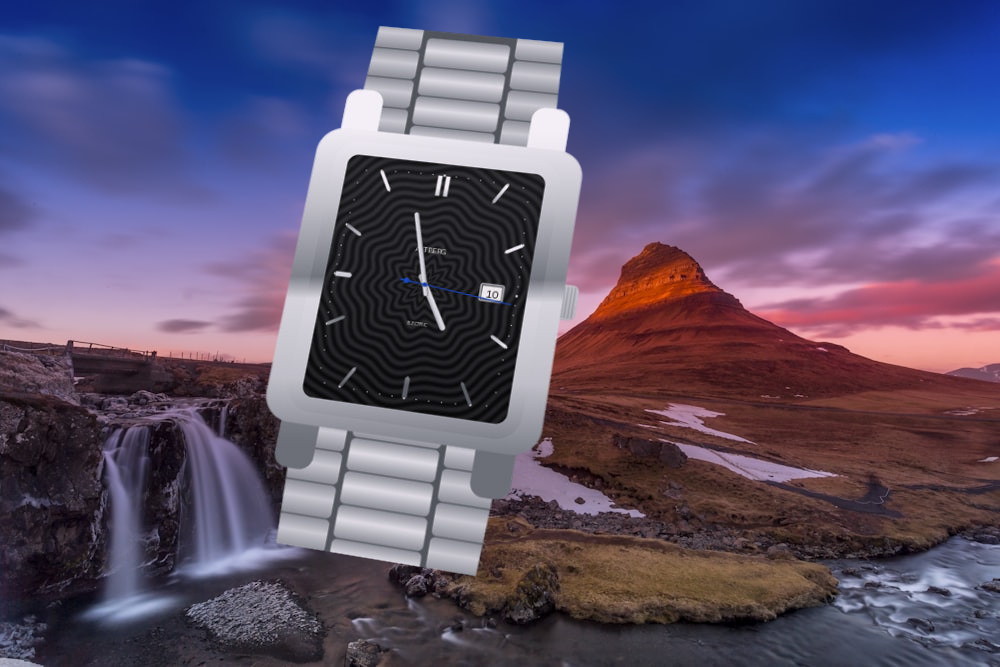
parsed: **4:57:16**
